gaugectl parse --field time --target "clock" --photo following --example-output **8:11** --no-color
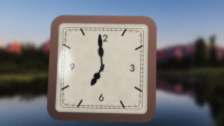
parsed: **6:59**
